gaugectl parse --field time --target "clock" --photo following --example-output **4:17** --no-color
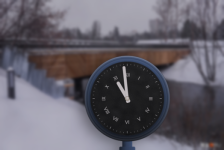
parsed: **10:59**
